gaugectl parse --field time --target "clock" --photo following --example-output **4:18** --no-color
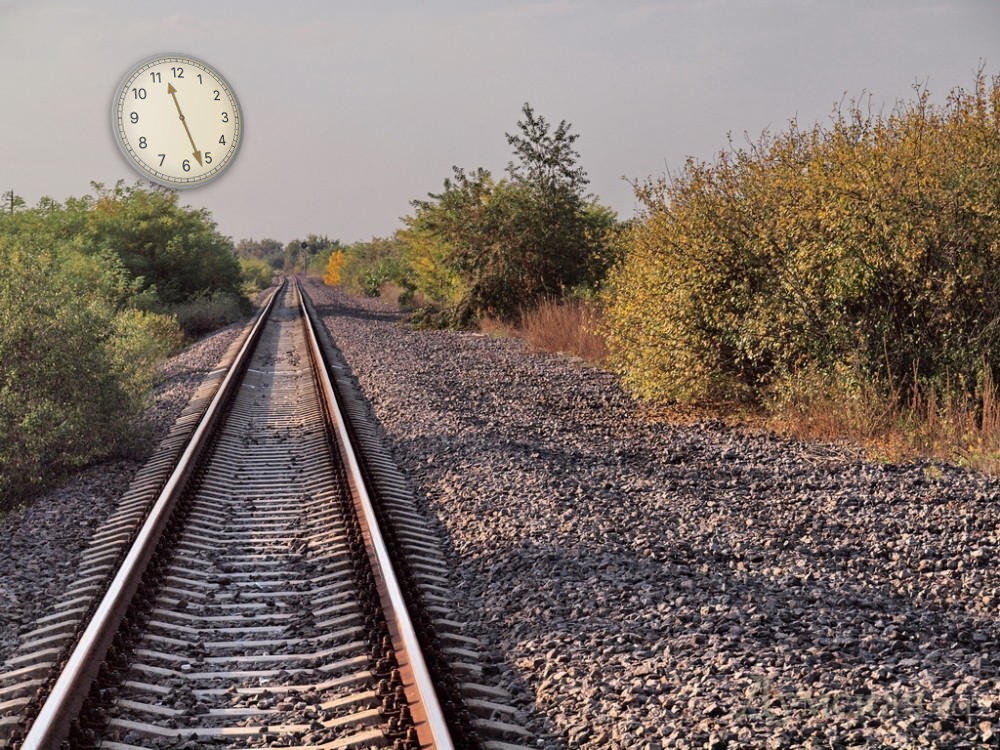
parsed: **11:27**
